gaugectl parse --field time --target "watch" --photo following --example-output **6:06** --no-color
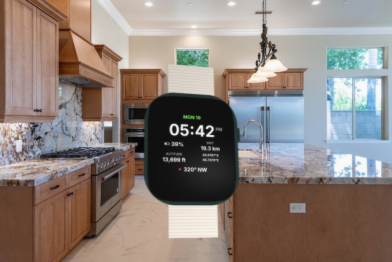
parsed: **5:42**
